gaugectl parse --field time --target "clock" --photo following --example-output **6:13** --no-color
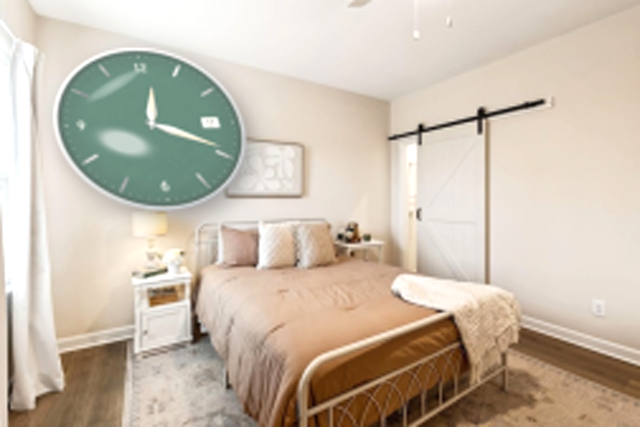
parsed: **12:19**
